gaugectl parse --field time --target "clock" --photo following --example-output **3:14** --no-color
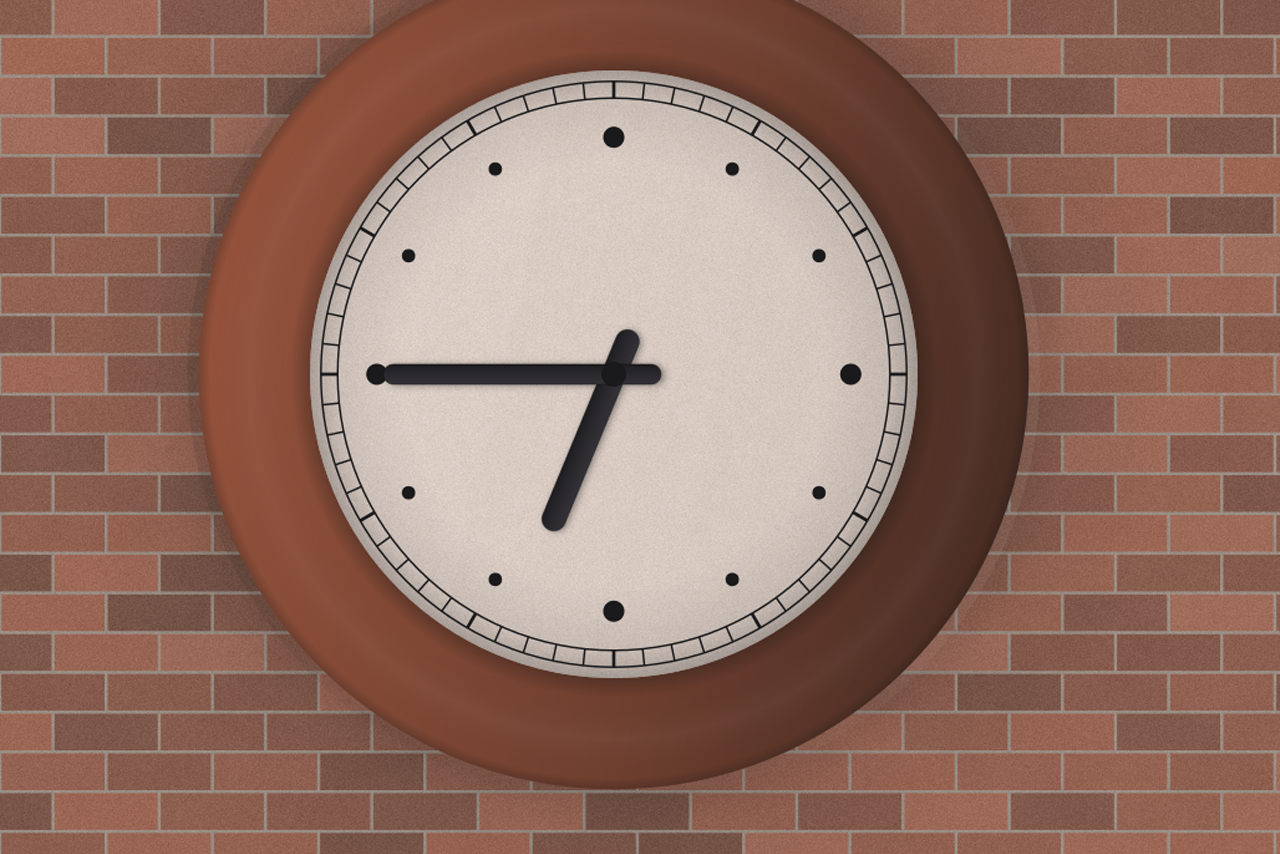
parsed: **6:45**
